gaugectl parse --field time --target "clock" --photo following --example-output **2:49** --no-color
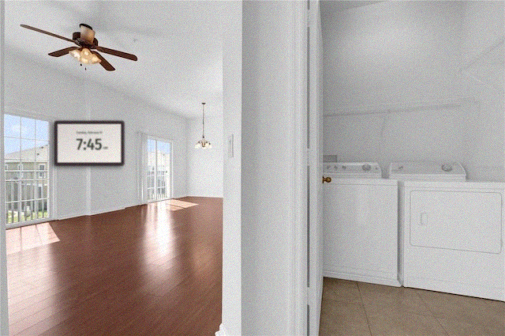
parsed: **7:45**
